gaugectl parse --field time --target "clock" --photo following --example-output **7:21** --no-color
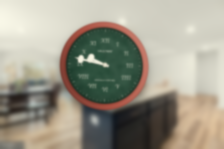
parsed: **9:47**
